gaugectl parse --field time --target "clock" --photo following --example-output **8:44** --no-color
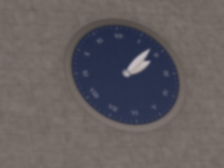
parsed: **2:08**
